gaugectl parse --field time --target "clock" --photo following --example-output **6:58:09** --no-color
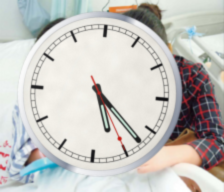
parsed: **5:22:25**
